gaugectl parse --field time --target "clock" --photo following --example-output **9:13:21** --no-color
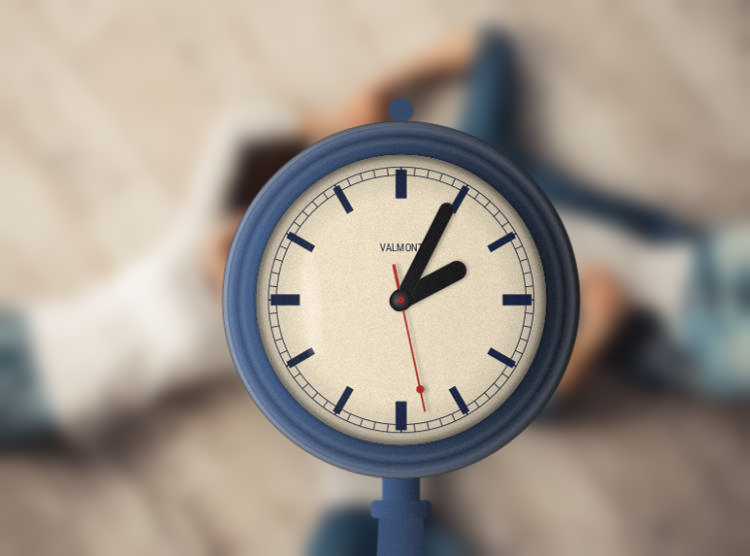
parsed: **2:04:28**
